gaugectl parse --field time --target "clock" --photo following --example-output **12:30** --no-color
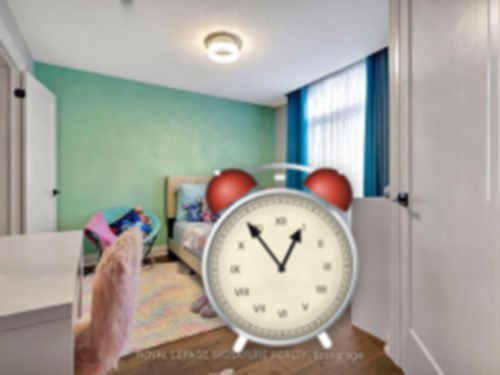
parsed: **12:54**
